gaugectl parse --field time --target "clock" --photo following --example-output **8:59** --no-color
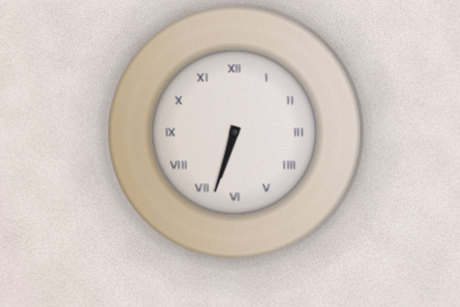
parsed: **6:33**
